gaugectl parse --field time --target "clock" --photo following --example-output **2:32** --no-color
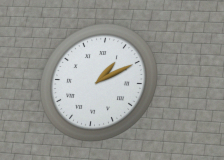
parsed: **1:10**
